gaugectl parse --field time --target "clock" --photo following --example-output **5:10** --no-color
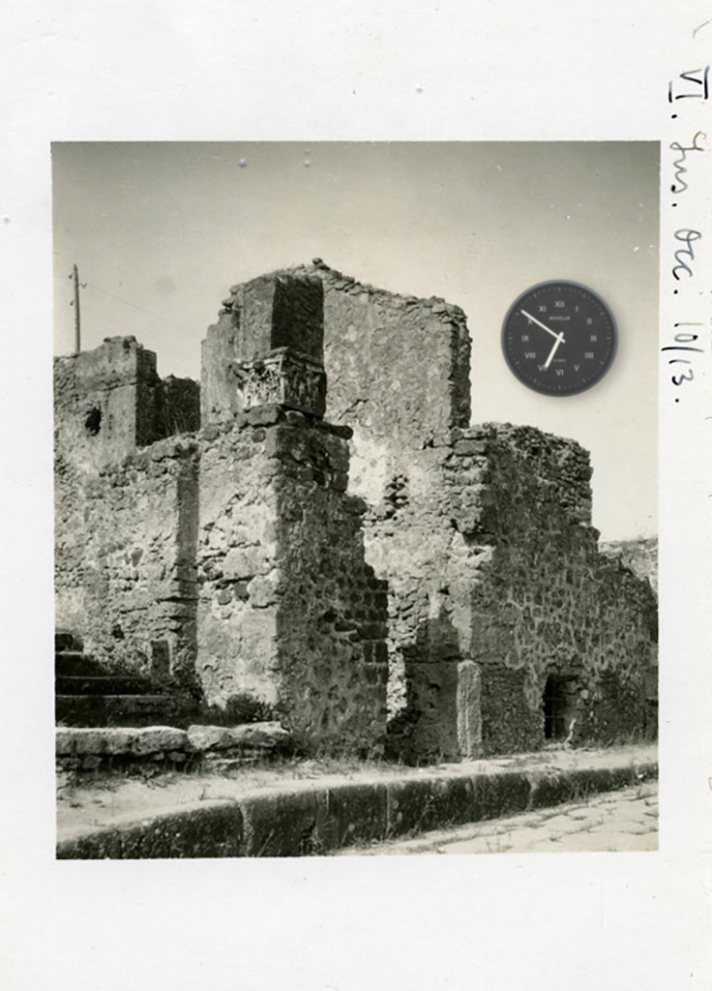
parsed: **6:51**
